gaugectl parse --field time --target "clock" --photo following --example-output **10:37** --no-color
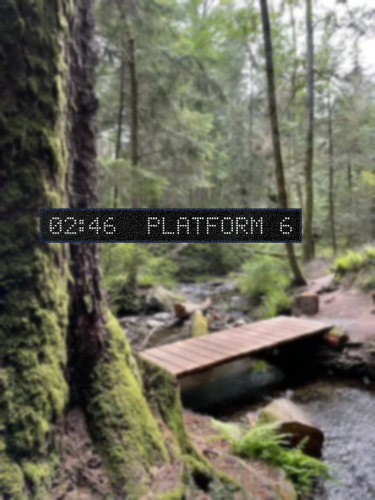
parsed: **2:46**
